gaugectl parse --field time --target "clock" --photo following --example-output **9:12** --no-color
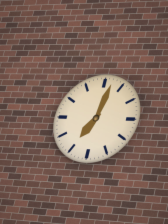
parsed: **7:02**
